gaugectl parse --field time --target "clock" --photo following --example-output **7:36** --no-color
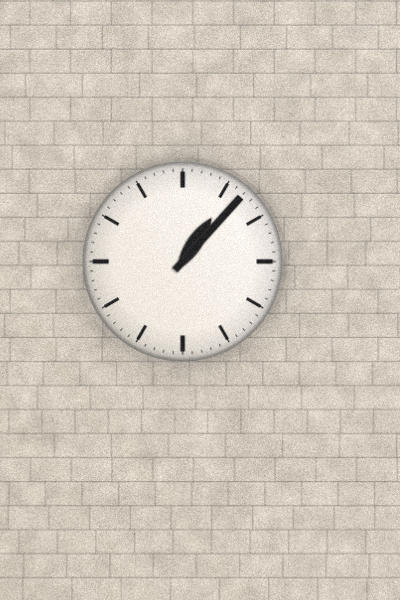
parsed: **1:07**
